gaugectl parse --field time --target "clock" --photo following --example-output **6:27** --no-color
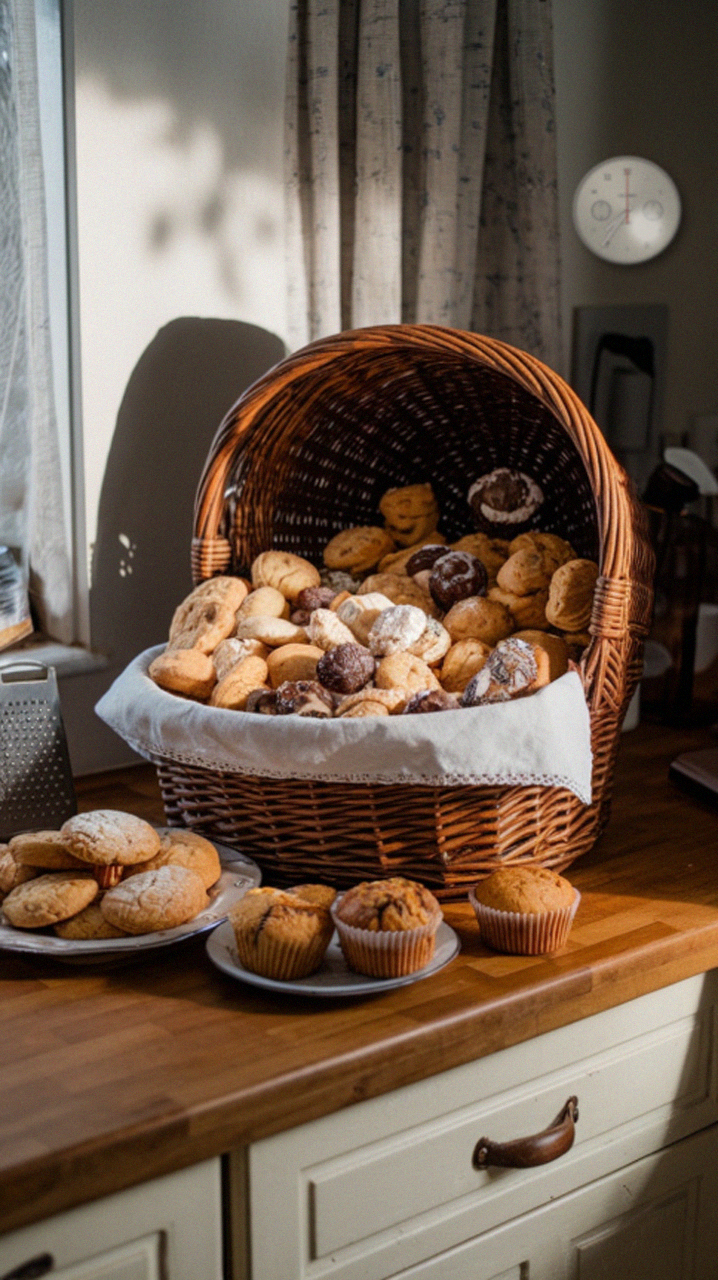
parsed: **7:36**
